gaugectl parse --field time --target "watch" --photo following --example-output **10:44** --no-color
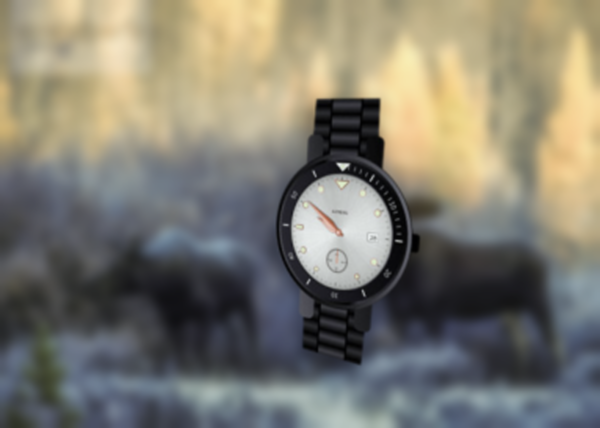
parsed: **9:51**
